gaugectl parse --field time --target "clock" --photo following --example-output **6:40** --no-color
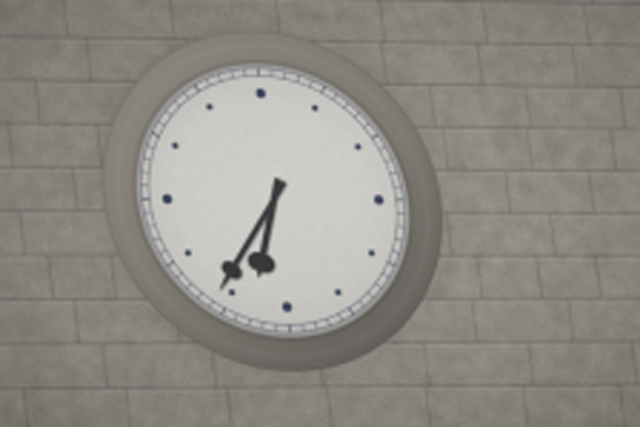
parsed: **6:36**
